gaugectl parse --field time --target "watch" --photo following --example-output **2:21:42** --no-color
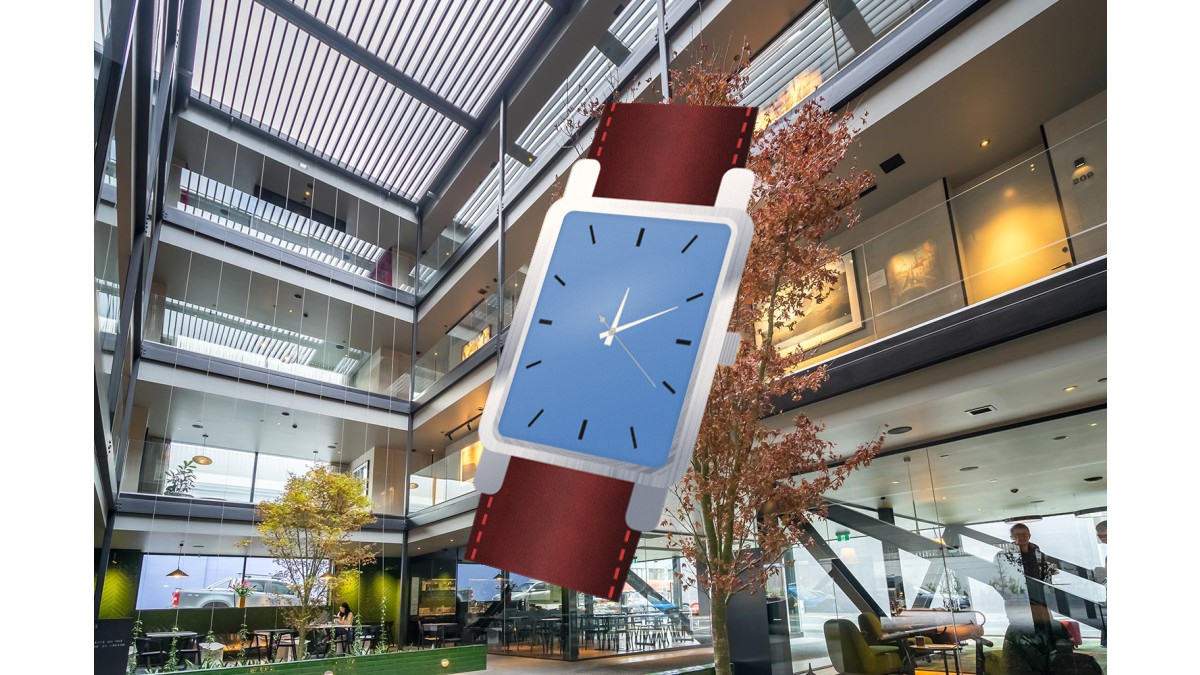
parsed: **12:10:21**
